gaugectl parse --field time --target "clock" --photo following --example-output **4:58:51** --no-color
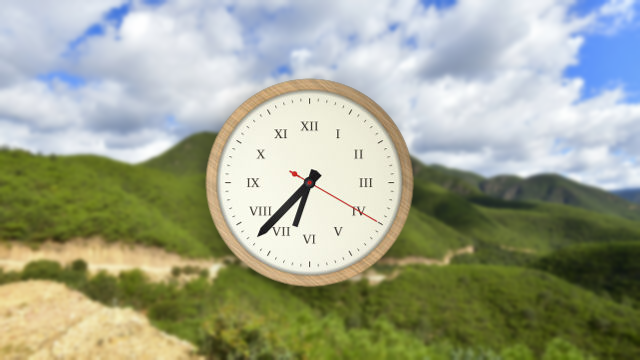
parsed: **6:37:20**
